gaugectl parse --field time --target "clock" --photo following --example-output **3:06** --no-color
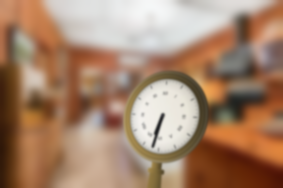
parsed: **6:32**
